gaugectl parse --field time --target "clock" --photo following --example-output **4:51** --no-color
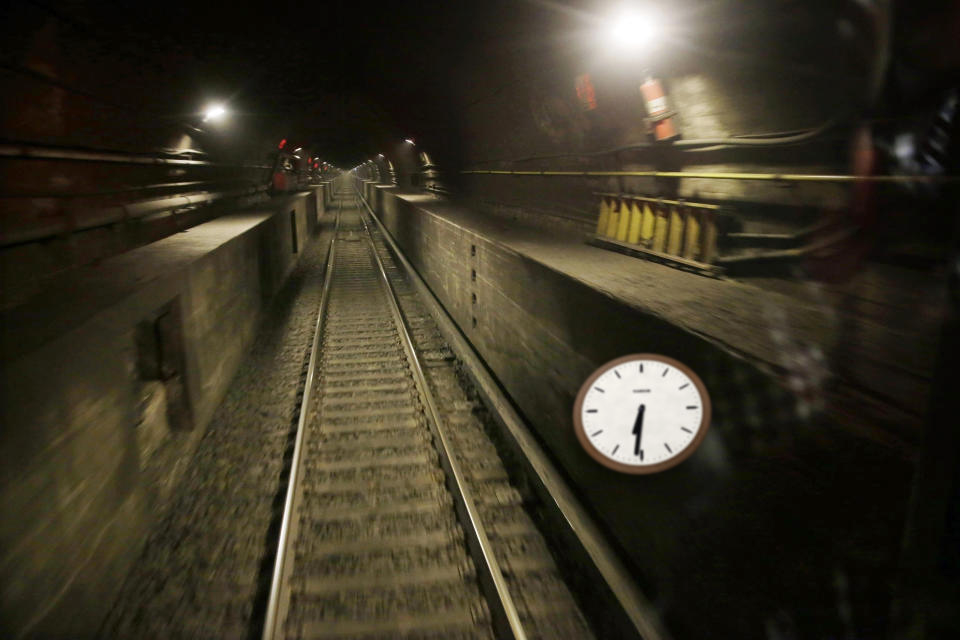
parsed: **6:31**
